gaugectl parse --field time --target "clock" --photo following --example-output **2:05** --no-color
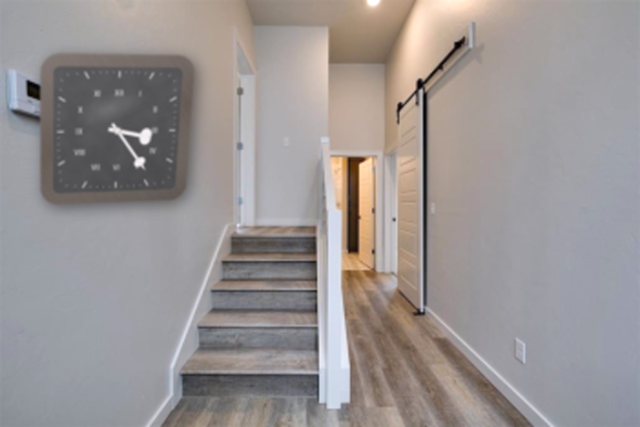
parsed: **3:24**
